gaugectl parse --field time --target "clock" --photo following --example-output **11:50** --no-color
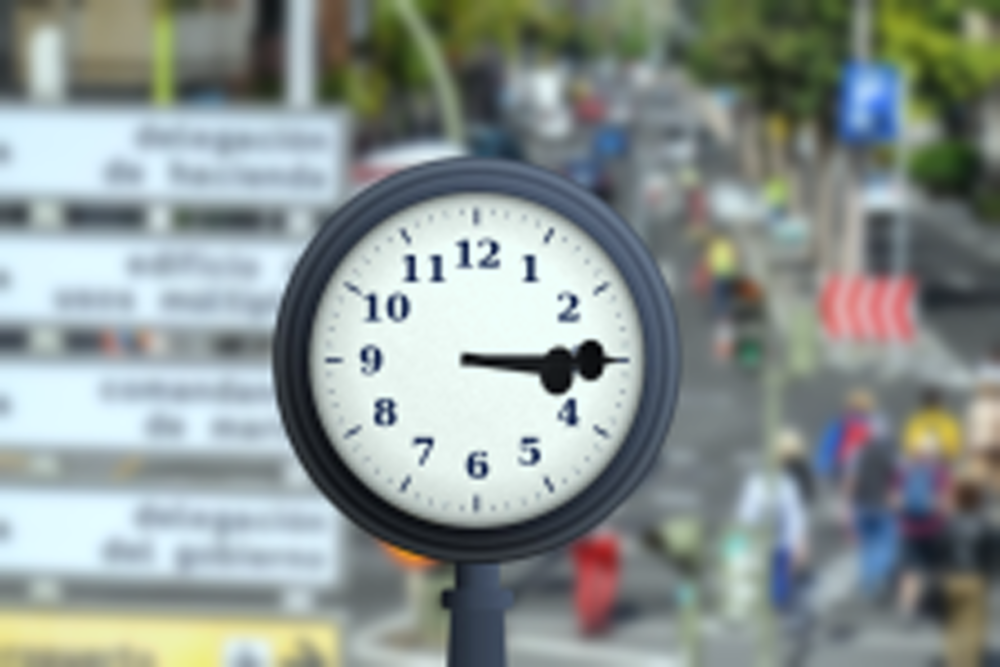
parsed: **3:15**
